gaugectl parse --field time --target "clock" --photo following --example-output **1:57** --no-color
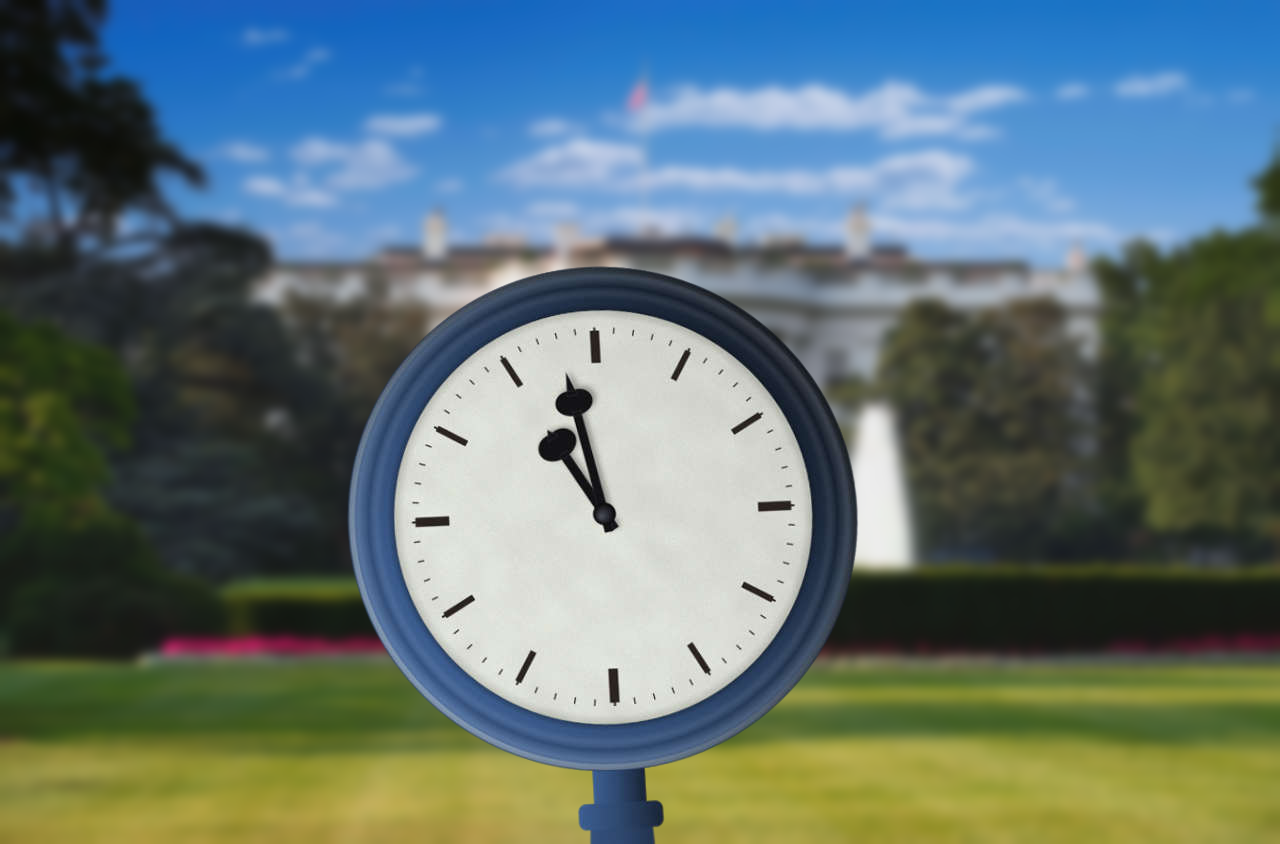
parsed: **10:58**
